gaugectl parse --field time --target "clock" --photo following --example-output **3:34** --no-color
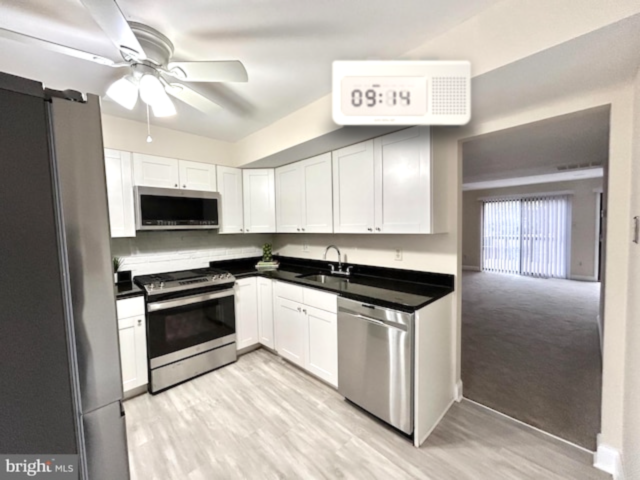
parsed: **9:14**
